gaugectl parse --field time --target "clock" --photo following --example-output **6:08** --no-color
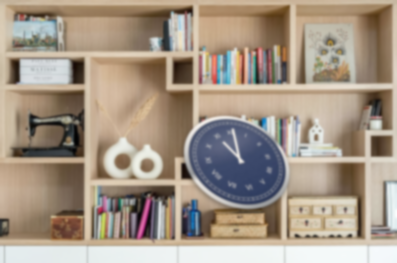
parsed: **11:01**
